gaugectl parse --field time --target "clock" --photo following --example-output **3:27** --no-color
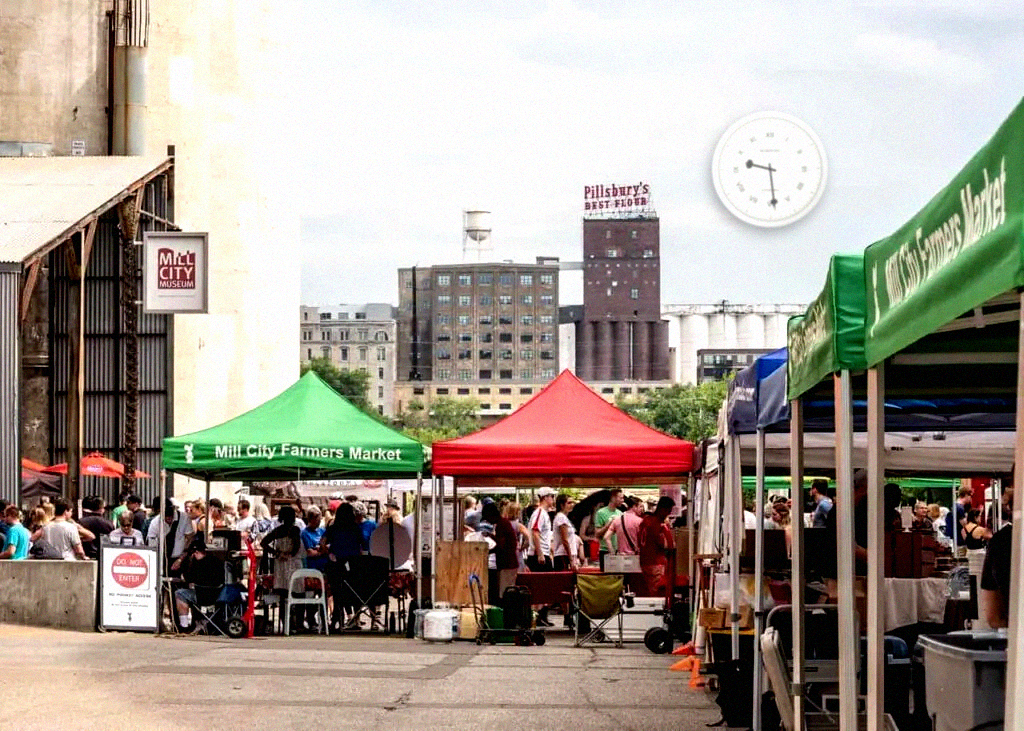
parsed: **9:29**
